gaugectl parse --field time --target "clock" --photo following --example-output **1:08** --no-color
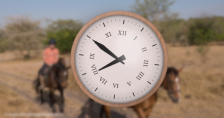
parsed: **7:50**
